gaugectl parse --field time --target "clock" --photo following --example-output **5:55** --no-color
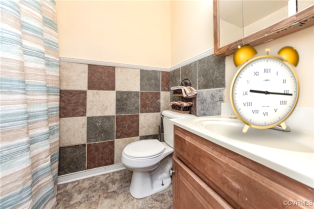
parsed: **9:16**
